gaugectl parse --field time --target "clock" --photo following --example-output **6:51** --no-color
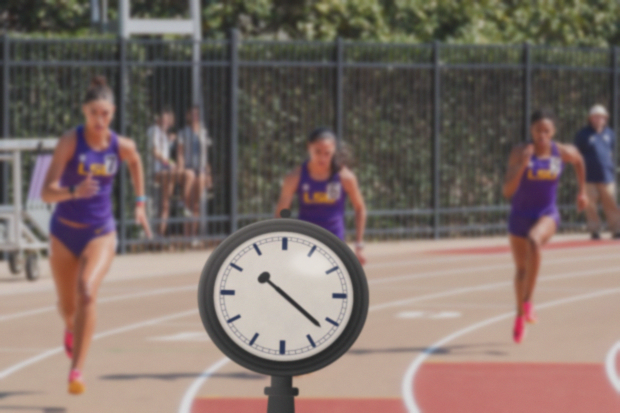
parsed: **10:22**
